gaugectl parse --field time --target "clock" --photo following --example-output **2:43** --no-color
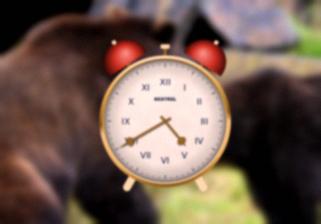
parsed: **4:40**
